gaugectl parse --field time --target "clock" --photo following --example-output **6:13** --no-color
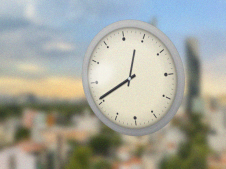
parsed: **12:41**
